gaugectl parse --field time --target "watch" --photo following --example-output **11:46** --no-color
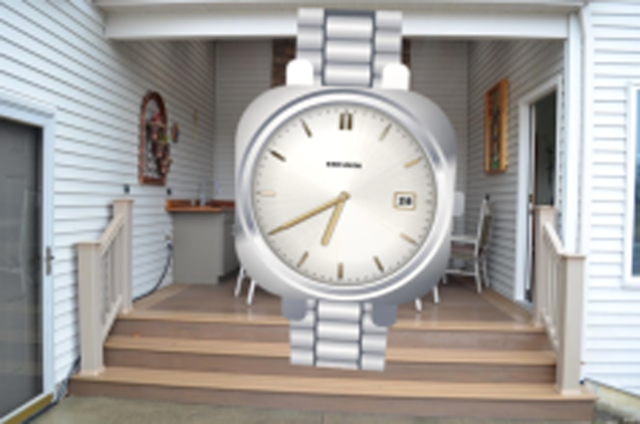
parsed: **6:40**
